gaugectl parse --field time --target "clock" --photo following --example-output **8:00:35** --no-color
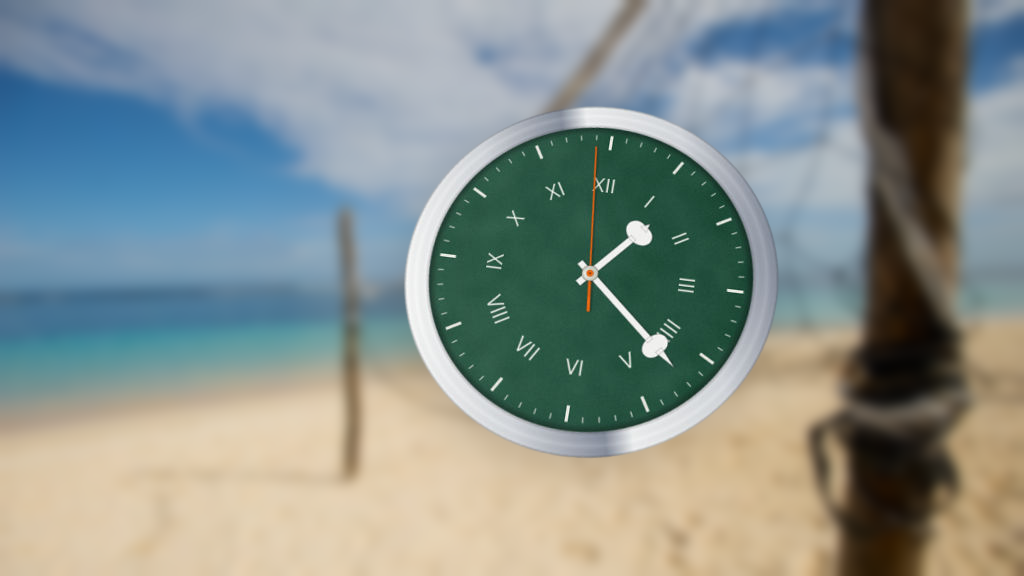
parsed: **1:21:59**
